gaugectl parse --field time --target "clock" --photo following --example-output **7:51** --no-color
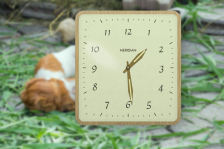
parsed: **1:29**
